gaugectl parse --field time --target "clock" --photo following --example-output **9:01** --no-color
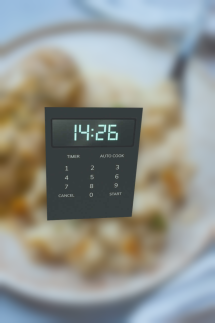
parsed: **14:26**
